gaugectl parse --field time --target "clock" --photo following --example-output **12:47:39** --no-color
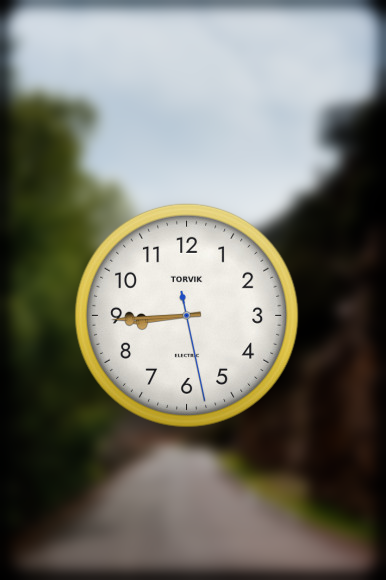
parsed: **8:44:28**
